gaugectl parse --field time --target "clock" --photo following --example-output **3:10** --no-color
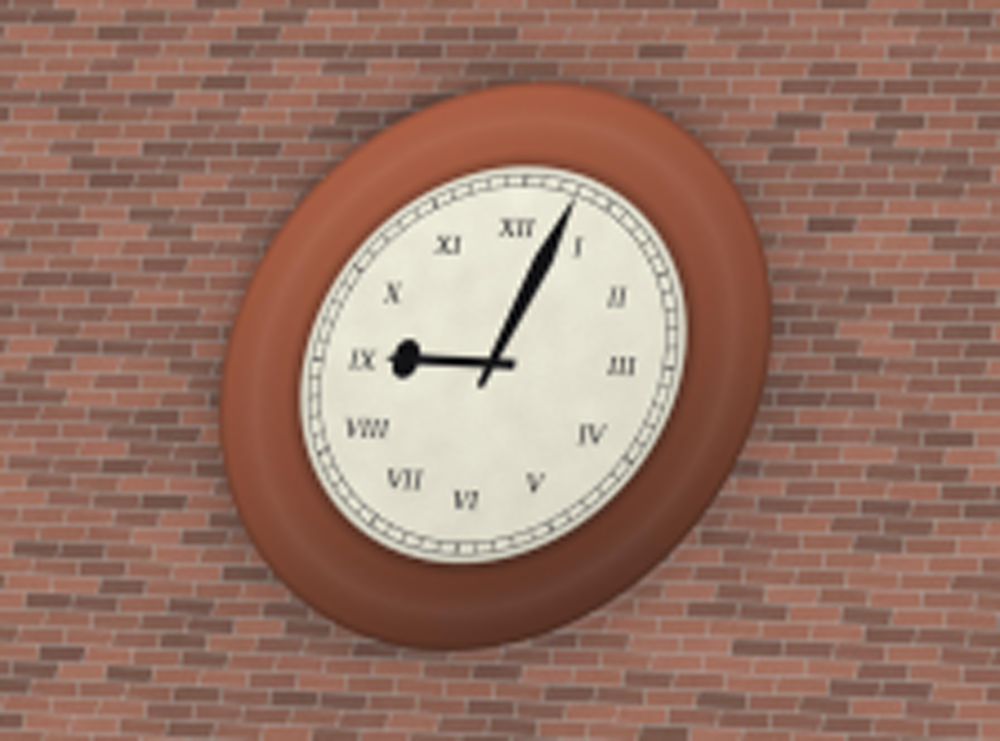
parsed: **9:03**
